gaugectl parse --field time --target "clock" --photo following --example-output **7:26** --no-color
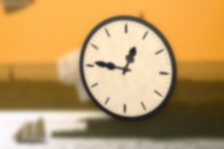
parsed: **12:46**
